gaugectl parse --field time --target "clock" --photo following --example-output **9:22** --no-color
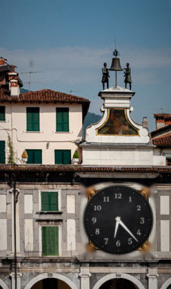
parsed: **6:23**
